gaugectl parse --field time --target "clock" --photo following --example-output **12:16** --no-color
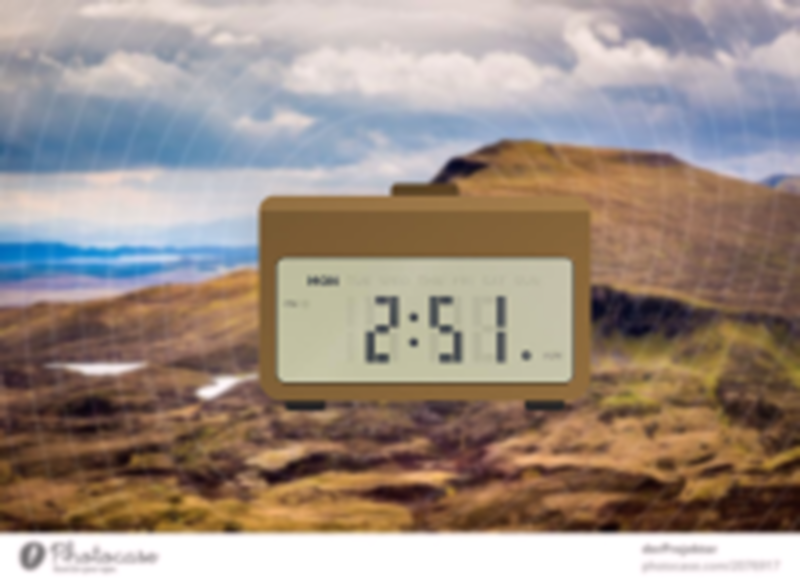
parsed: **2:51**
